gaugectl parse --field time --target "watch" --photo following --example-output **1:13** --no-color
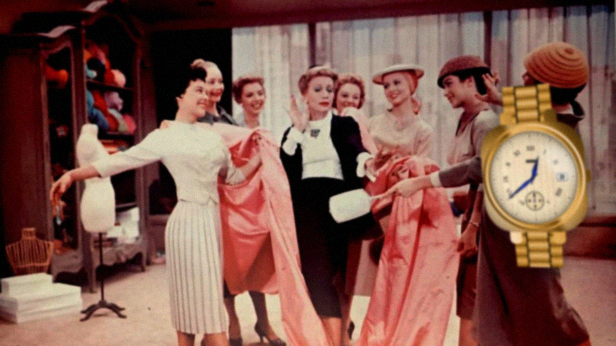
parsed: **12:39**
